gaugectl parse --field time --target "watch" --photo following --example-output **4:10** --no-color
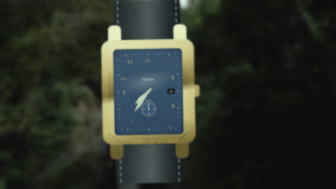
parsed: **7:36**
